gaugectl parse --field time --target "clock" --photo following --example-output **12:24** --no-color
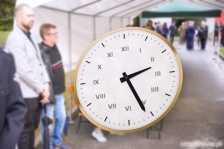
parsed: **2:26**
